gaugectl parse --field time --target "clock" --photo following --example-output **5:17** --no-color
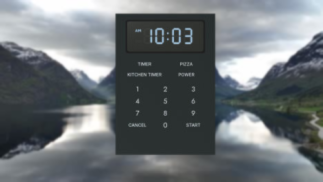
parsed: **10:03**
